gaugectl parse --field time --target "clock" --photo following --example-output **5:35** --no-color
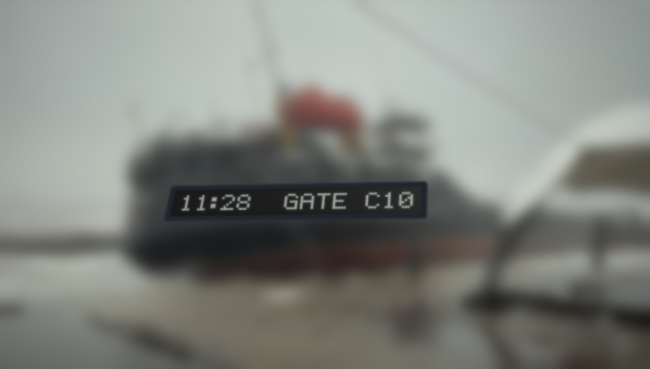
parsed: **11:28**
